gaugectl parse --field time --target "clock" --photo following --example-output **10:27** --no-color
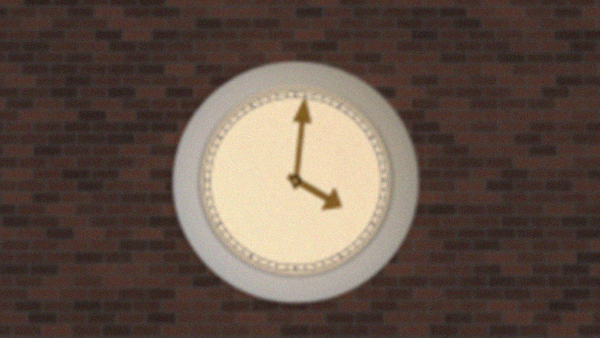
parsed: **4:01**
